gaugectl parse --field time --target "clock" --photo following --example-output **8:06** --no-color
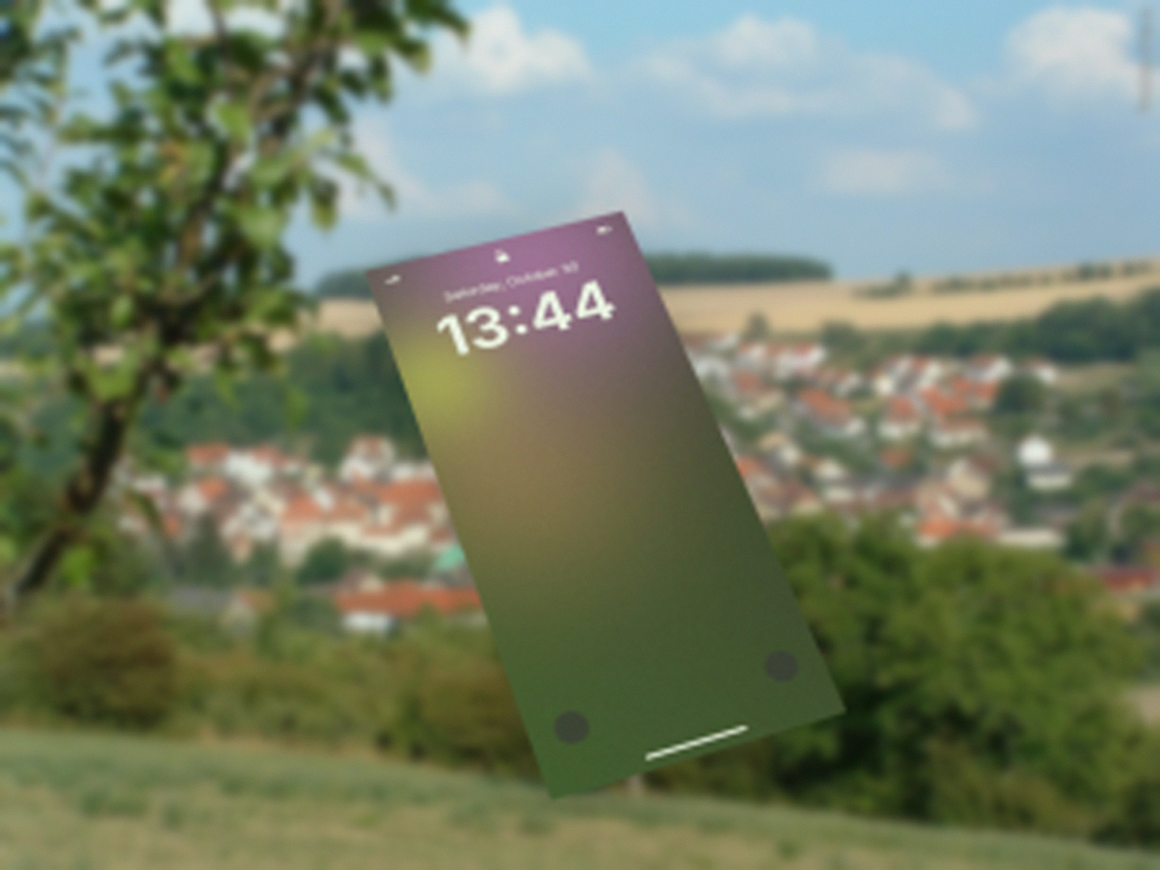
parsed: **13:44**
